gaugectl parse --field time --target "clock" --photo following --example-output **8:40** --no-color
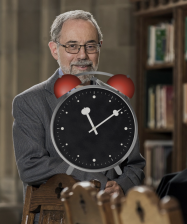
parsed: **11:09**
